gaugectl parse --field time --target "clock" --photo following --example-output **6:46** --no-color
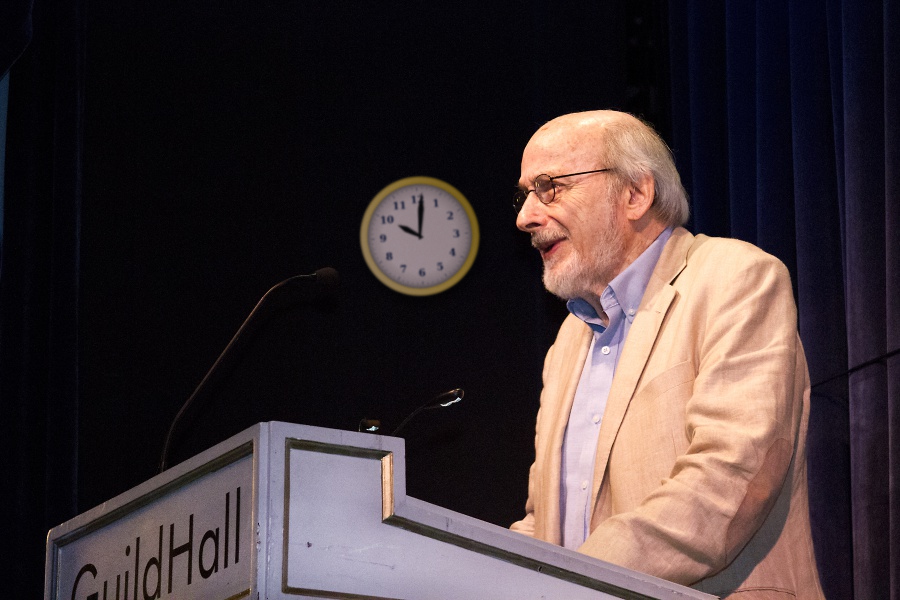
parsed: **10:01**
